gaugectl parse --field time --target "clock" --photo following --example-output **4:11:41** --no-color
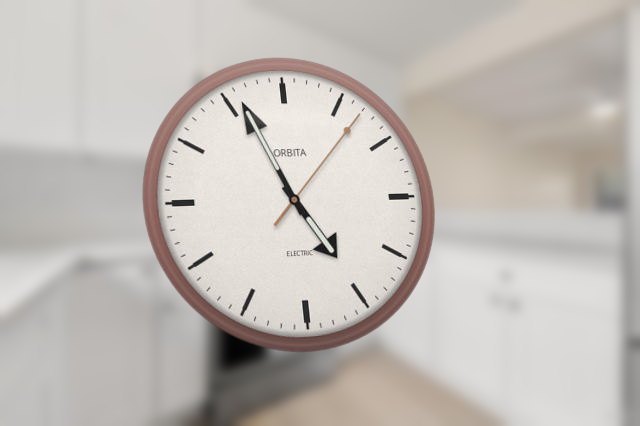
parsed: **4:56:07**
